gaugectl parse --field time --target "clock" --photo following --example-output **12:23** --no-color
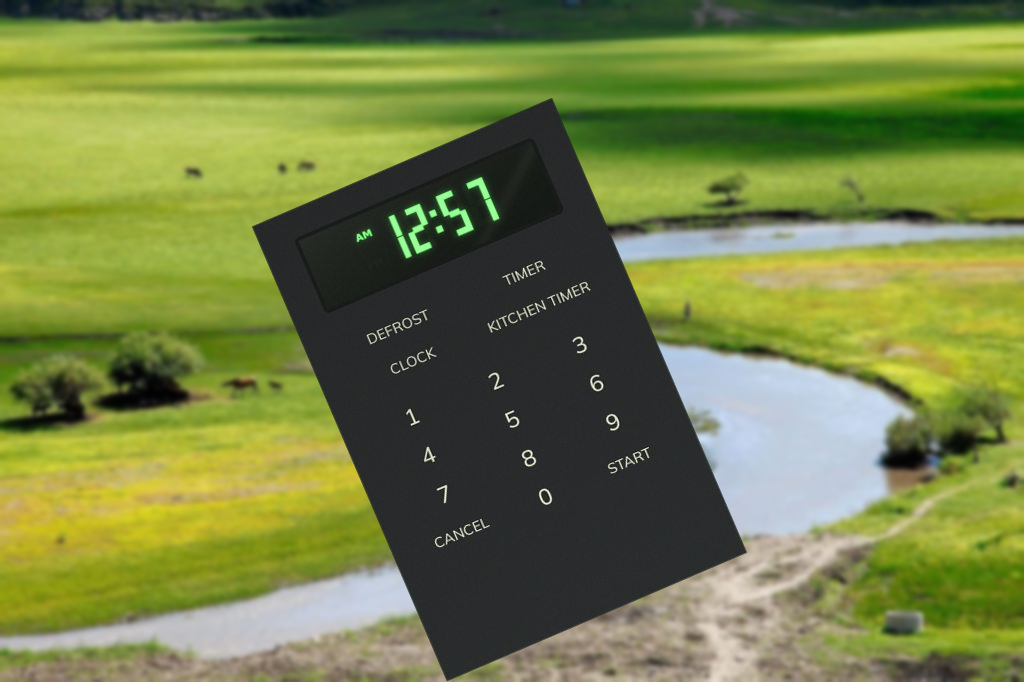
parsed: **12:57**
